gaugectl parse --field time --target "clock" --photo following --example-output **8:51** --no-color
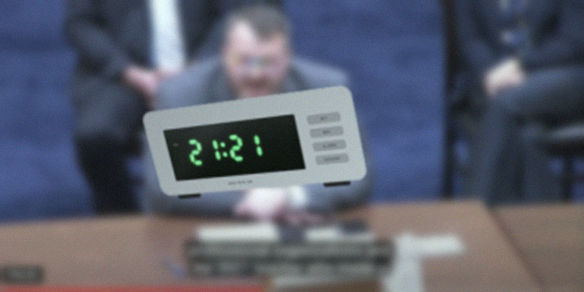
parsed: **21:21**
